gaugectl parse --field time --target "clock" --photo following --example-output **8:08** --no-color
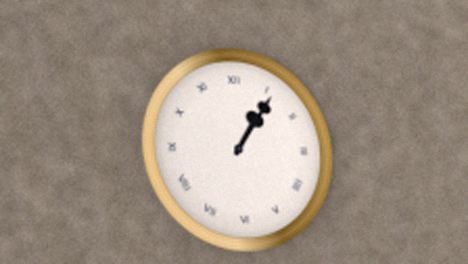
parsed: **1:06**
